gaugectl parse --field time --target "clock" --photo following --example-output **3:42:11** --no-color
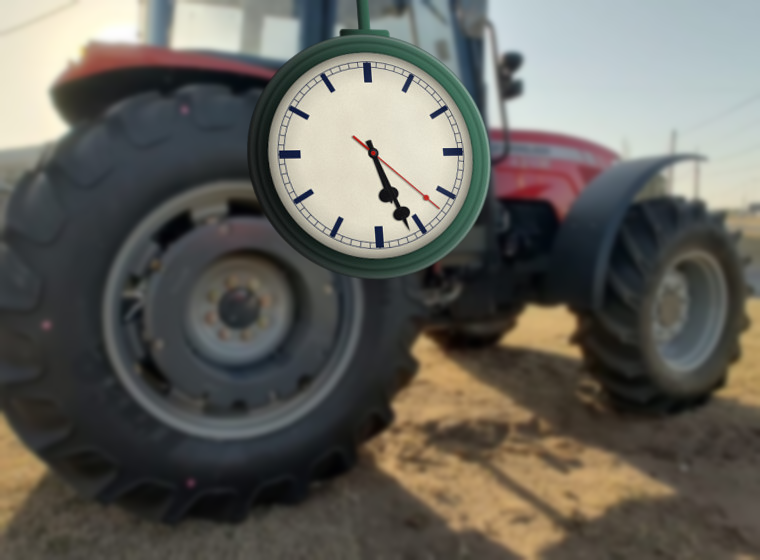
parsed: **5:26:22**
